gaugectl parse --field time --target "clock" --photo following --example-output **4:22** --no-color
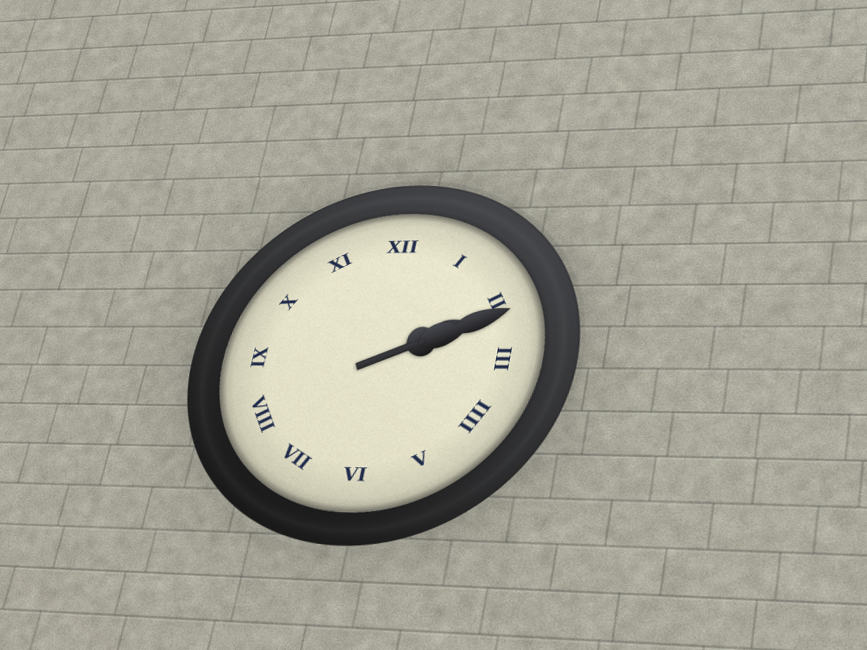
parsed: **2:11**
